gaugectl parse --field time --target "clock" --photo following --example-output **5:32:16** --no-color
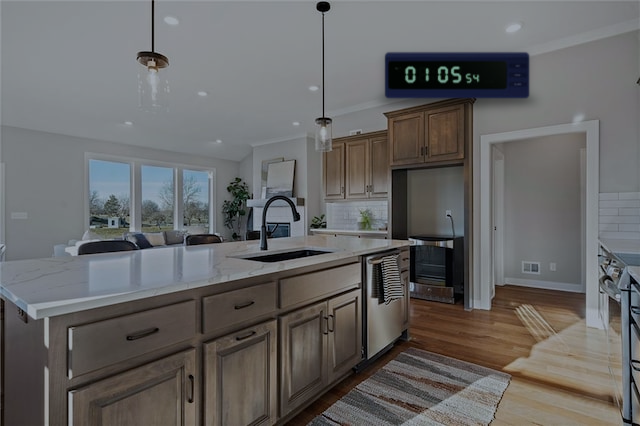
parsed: **1:05:54**
